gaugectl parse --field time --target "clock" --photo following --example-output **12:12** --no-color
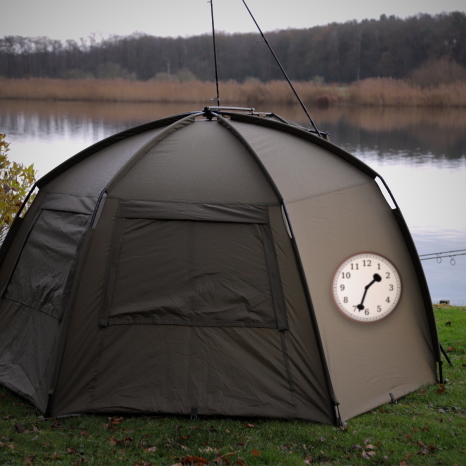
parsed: **1:33**
